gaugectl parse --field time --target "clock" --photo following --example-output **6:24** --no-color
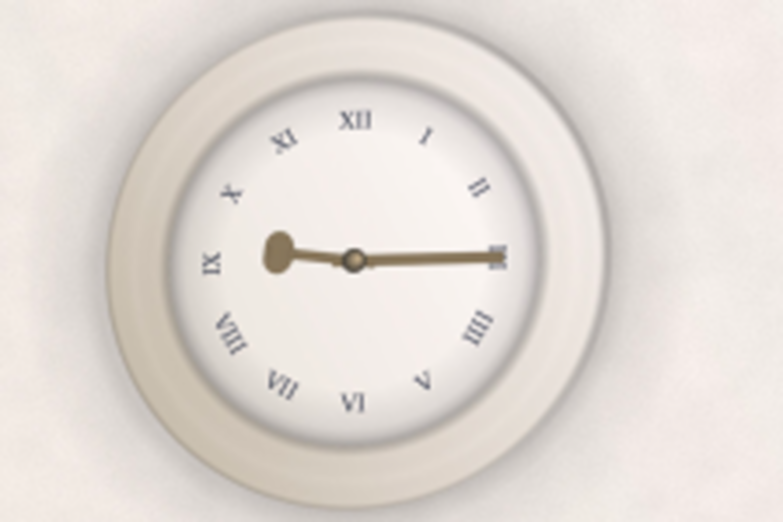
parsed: **9:15**
